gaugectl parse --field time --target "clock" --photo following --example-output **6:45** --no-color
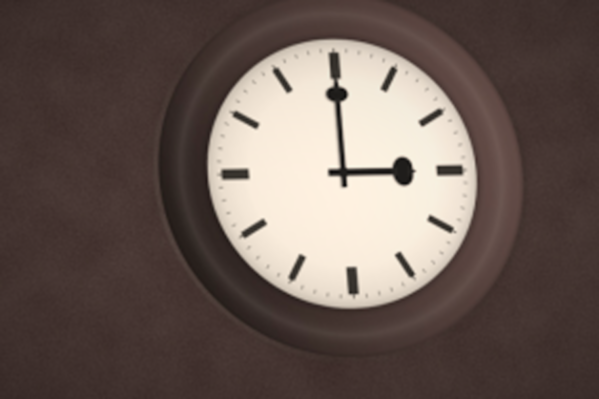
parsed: **3:00**
